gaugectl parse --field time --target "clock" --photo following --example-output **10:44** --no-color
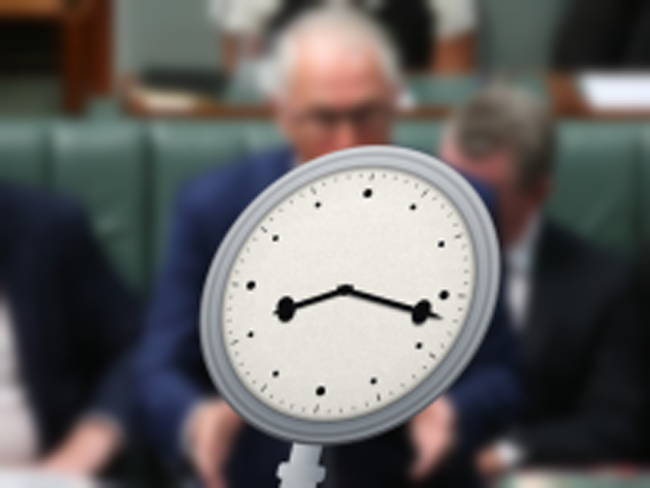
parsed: **8:17**
